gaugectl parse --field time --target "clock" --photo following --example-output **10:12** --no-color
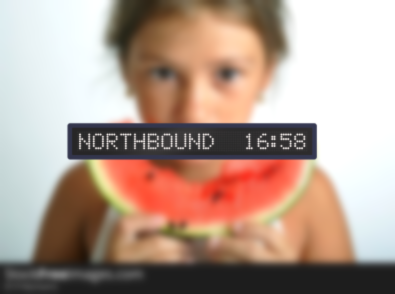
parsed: **16:58**
